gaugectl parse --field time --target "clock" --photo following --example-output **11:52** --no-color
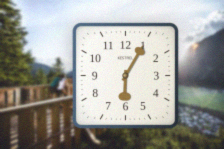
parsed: **6:05**
